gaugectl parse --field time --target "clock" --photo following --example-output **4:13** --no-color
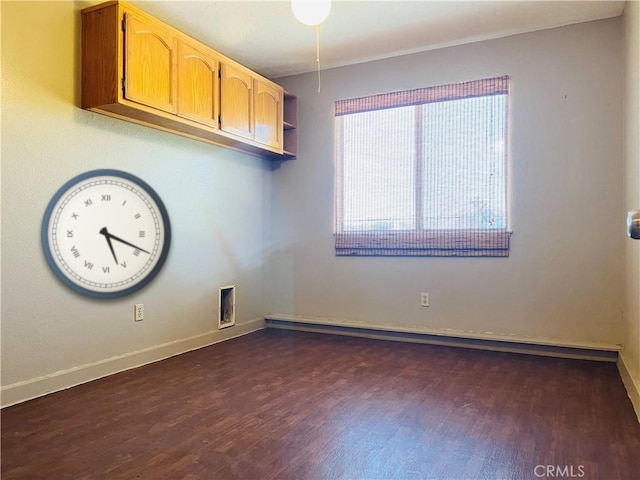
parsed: **5:19**
